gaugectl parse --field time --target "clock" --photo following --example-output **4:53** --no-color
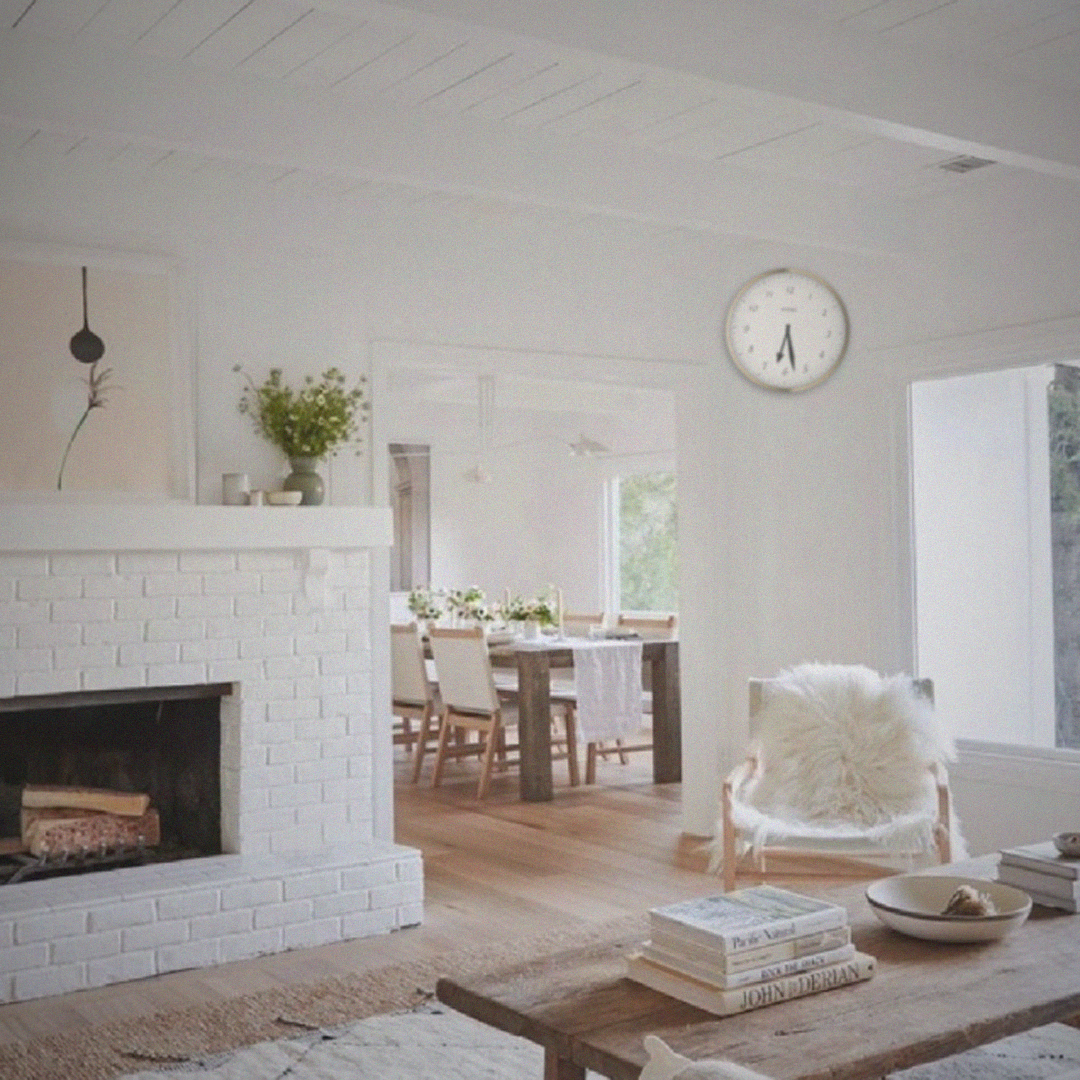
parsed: **6:28**
